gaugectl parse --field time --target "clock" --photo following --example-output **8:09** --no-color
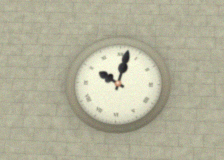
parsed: **10:02**
